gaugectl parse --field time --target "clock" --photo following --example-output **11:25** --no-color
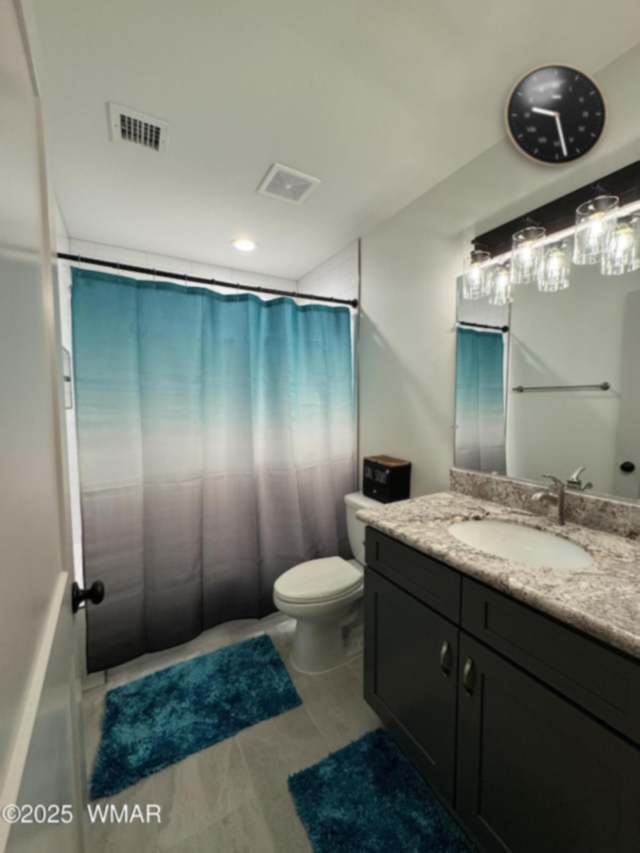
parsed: **9:28**
